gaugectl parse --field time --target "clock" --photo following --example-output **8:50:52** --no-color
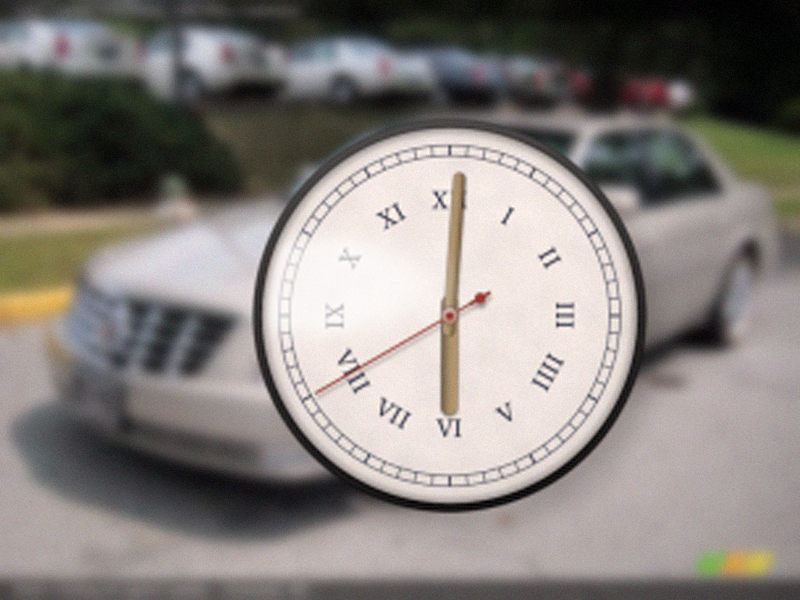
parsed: **6:00:40**
